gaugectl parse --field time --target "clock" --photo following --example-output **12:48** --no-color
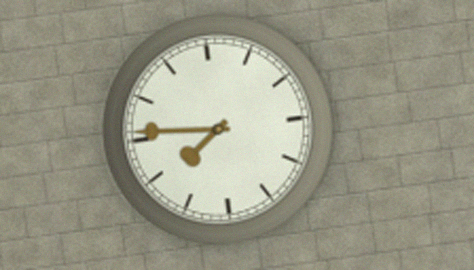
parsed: **7:46**
